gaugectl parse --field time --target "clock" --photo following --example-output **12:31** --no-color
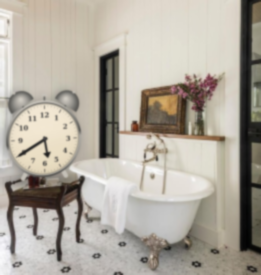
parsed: **5:40**
